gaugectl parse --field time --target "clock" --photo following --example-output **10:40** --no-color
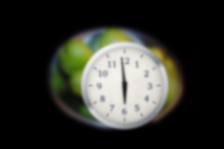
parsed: **5:59**
